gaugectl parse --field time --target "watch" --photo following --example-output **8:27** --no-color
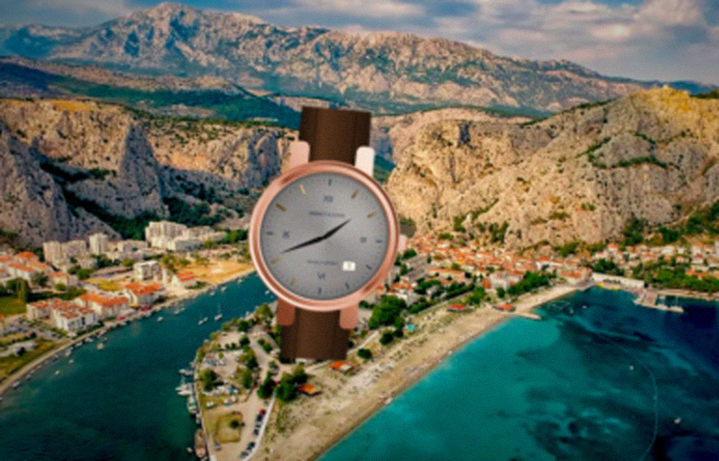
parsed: **1:41**
